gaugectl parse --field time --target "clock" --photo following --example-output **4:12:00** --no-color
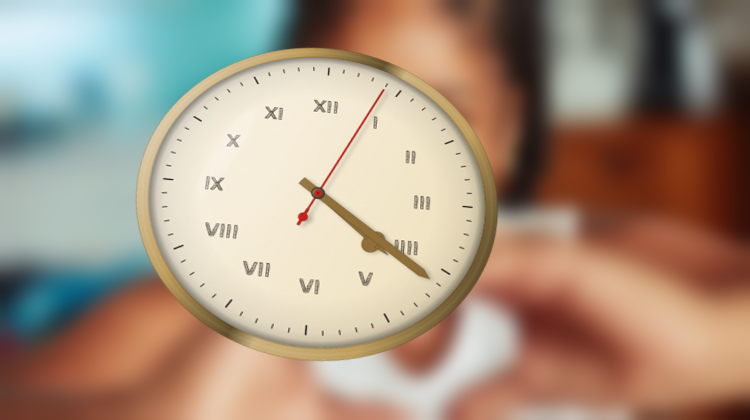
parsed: **4:21:04**
